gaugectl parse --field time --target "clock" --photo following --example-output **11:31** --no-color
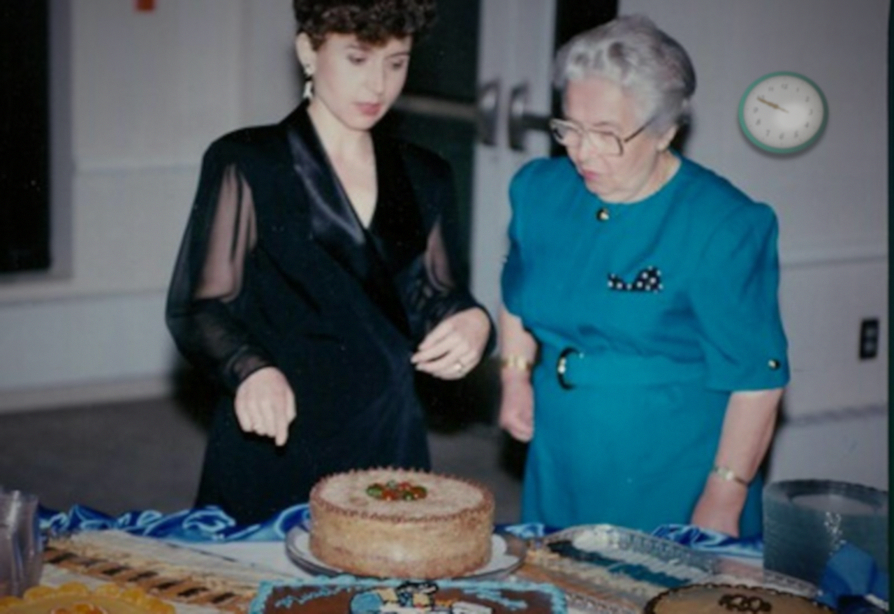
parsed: **9:49**
